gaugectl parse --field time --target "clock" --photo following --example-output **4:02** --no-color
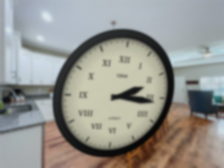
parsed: **2:16**
